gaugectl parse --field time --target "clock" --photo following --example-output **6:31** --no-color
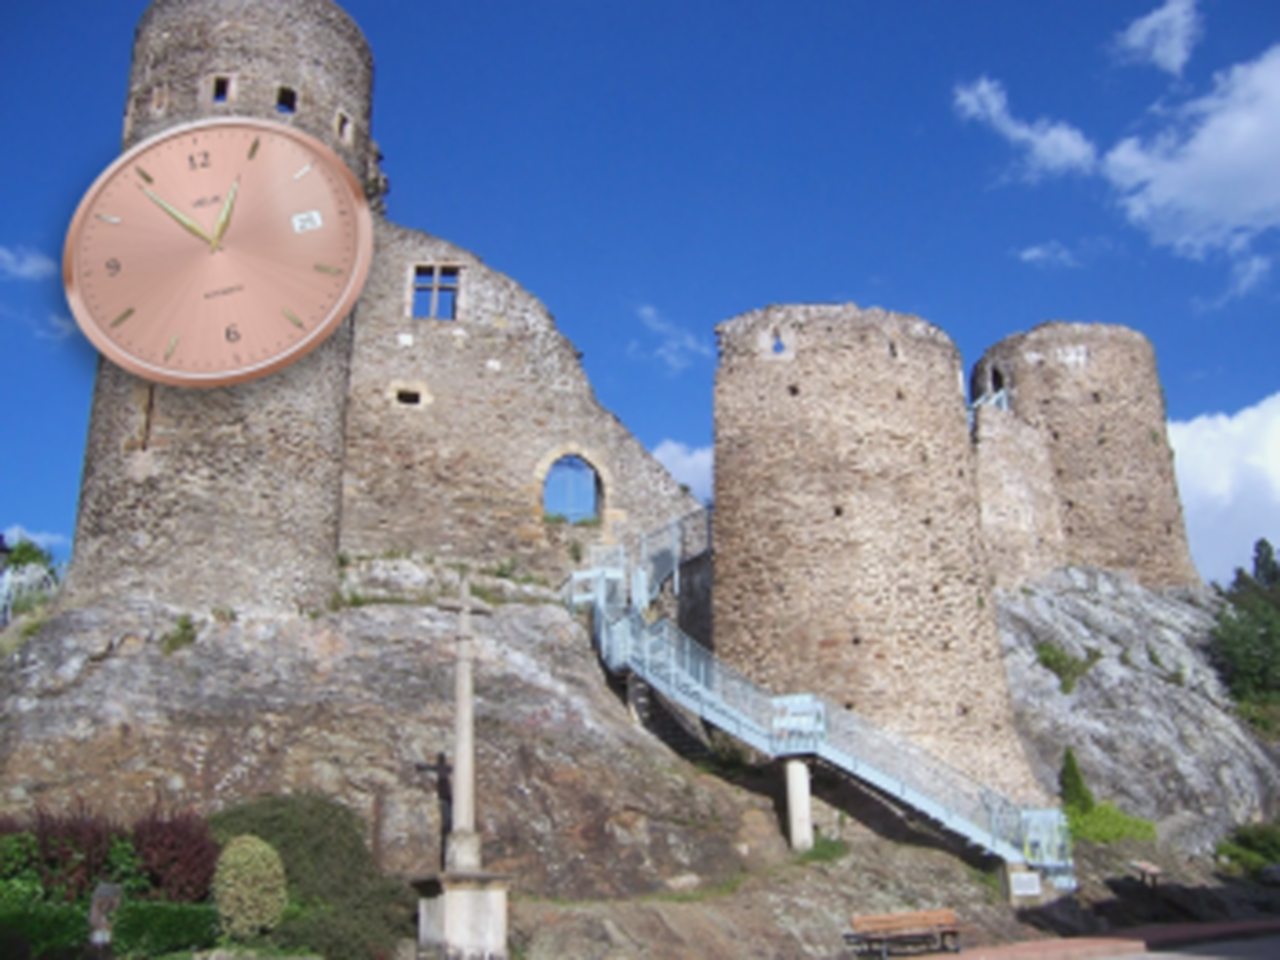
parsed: **12:54**
